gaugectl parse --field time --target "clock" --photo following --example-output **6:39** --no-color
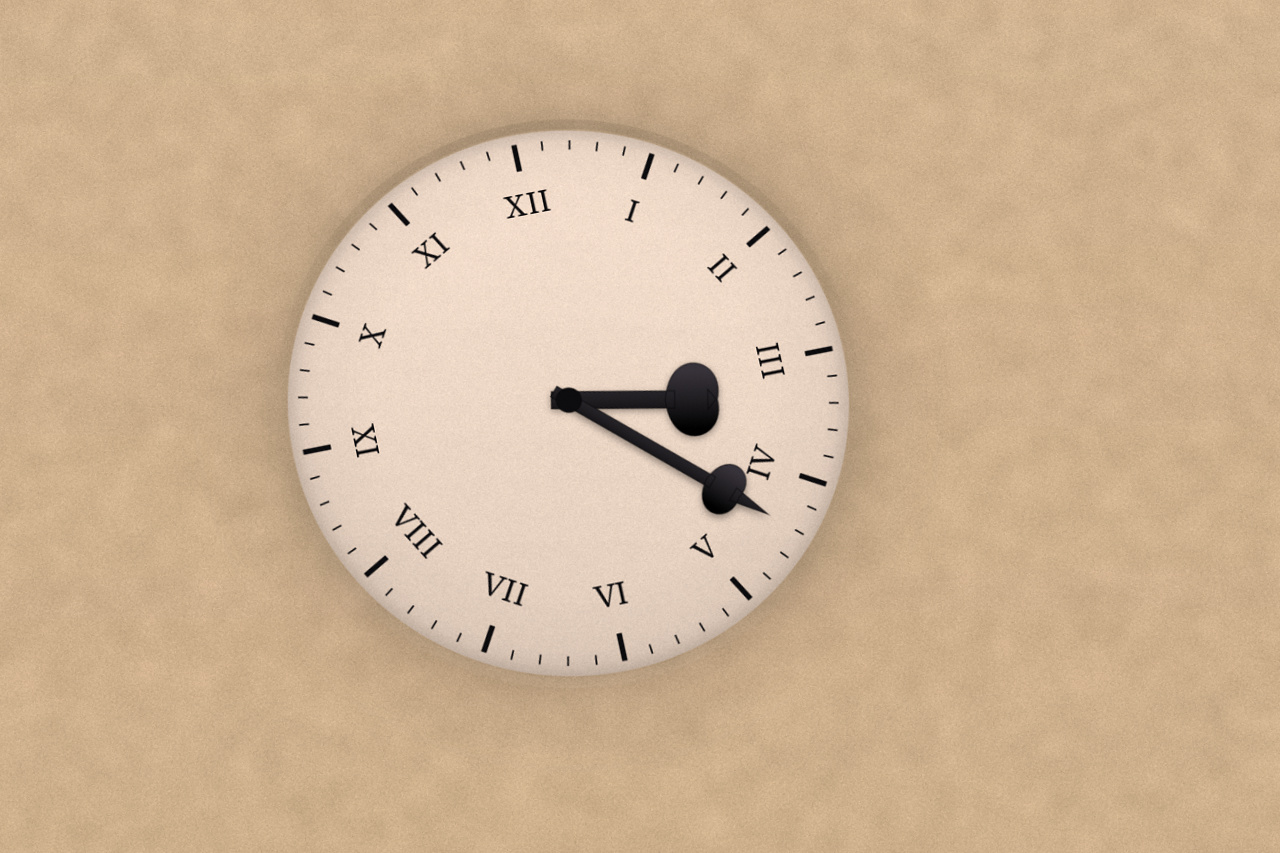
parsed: **3:22**
